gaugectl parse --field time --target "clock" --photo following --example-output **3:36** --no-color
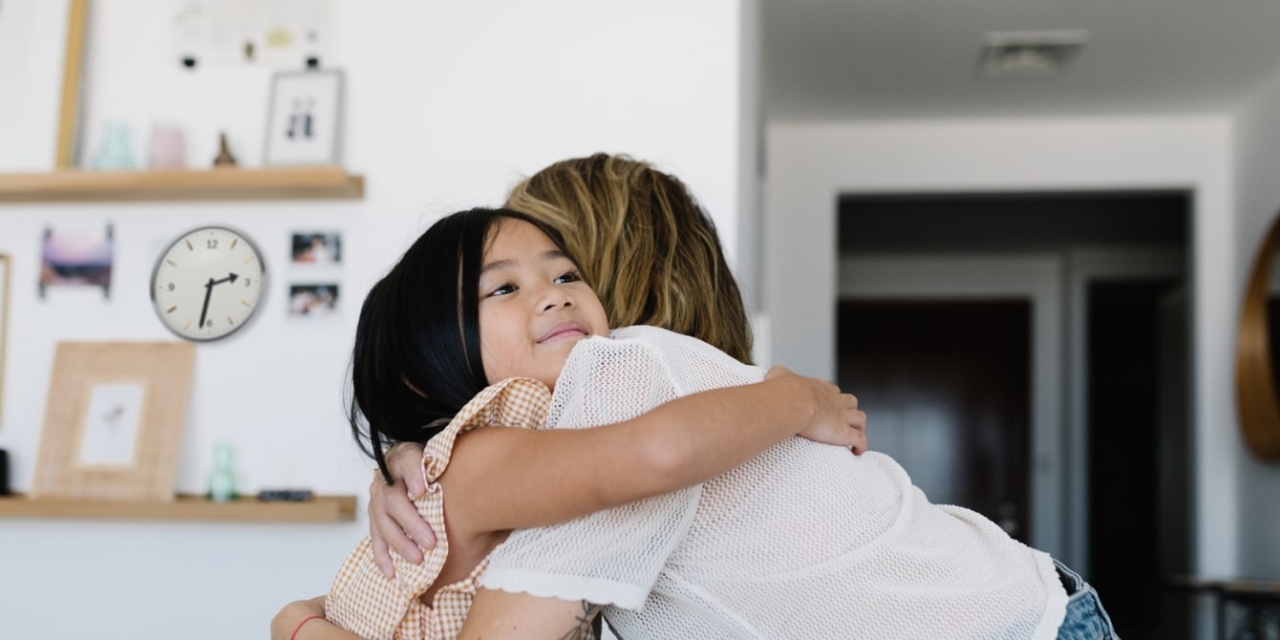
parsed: **2:32**
